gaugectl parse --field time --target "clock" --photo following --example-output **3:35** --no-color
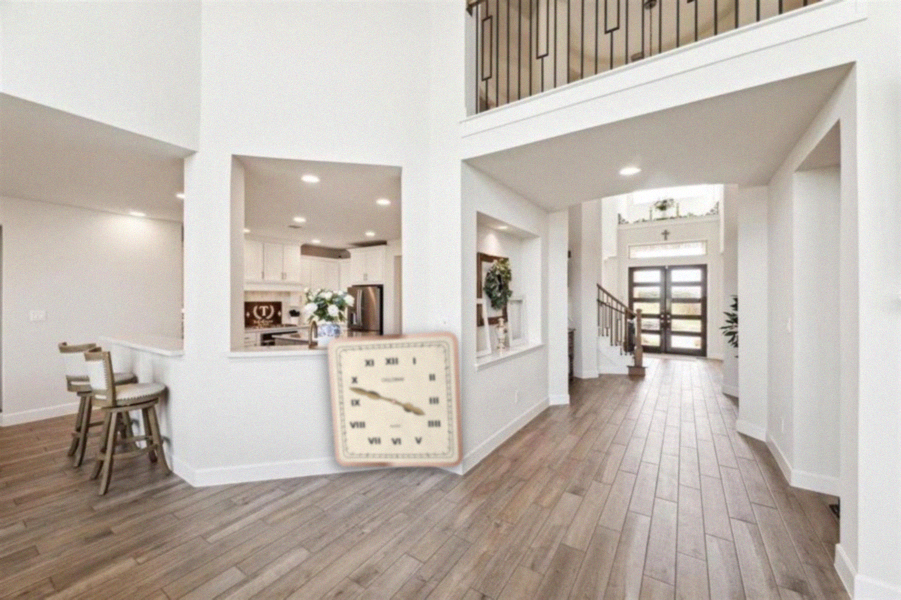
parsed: **3:48**
